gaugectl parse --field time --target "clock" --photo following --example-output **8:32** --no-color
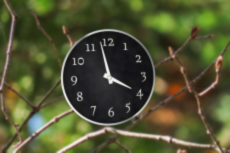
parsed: **3:58**
